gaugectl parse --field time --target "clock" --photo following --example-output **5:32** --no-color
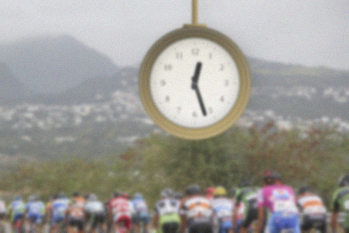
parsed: **12:27**
